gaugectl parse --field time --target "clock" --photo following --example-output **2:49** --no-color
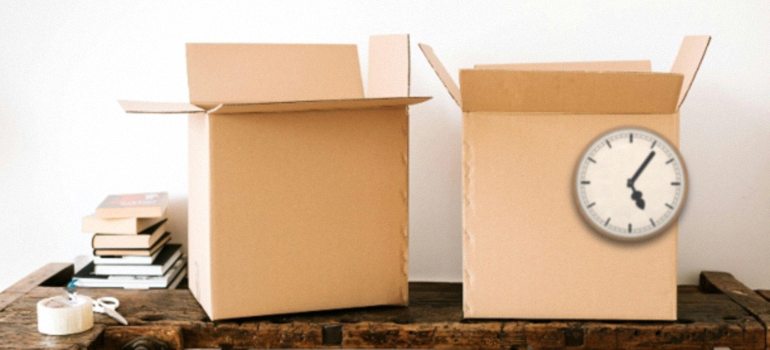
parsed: **5:06**
